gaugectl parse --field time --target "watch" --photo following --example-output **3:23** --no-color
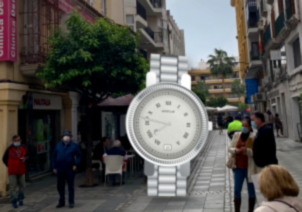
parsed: **7:47**
